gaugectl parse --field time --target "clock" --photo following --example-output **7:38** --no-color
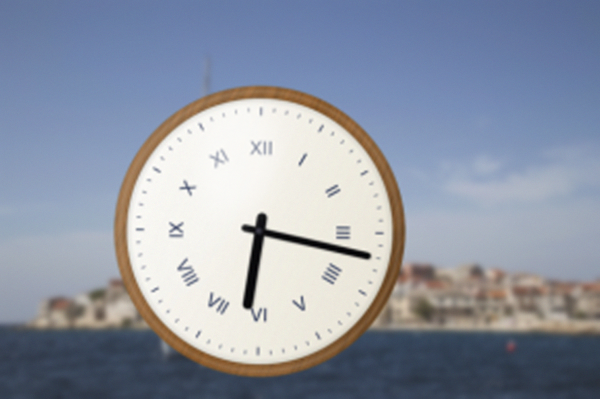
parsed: **6:17**
